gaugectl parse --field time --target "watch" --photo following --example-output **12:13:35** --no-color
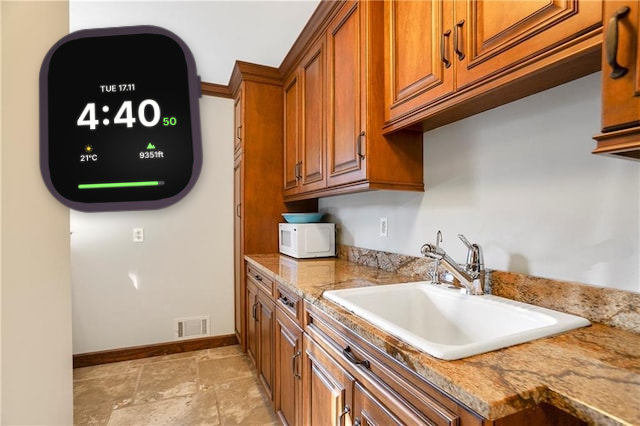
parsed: **4:40:50**
